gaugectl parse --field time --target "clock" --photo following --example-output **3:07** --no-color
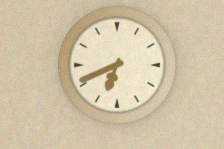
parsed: **6:41**
